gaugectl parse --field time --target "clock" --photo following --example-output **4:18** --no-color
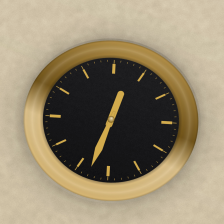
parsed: **12:33**
